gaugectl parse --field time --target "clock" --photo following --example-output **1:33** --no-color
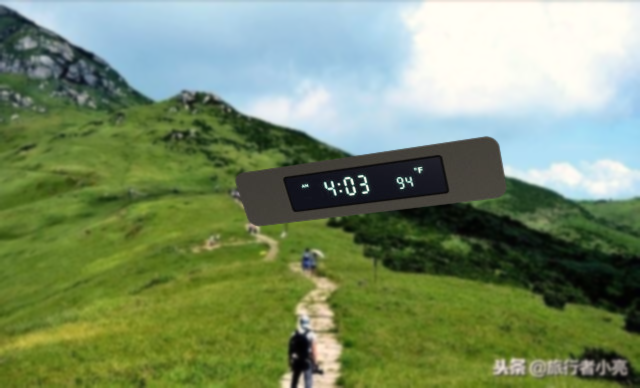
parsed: **4:03**
